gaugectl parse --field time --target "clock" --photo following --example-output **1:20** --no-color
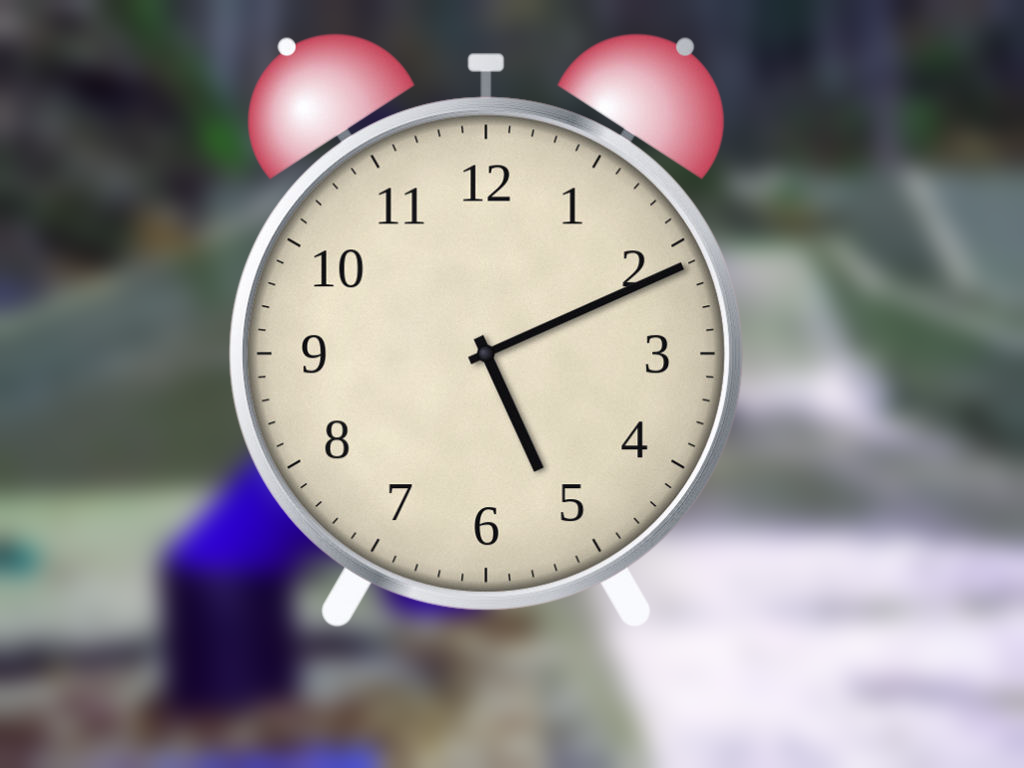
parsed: **5:11**
